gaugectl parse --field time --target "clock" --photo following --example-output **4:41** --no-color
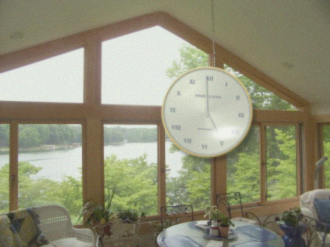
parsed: **4:59**
